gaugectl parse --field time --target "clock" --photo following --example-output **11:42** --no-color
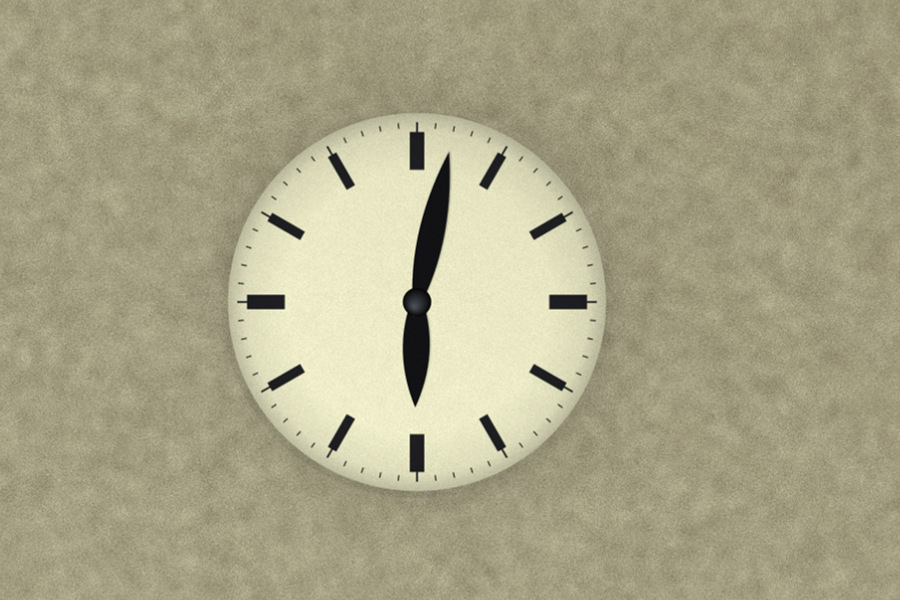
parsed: **6:02**
